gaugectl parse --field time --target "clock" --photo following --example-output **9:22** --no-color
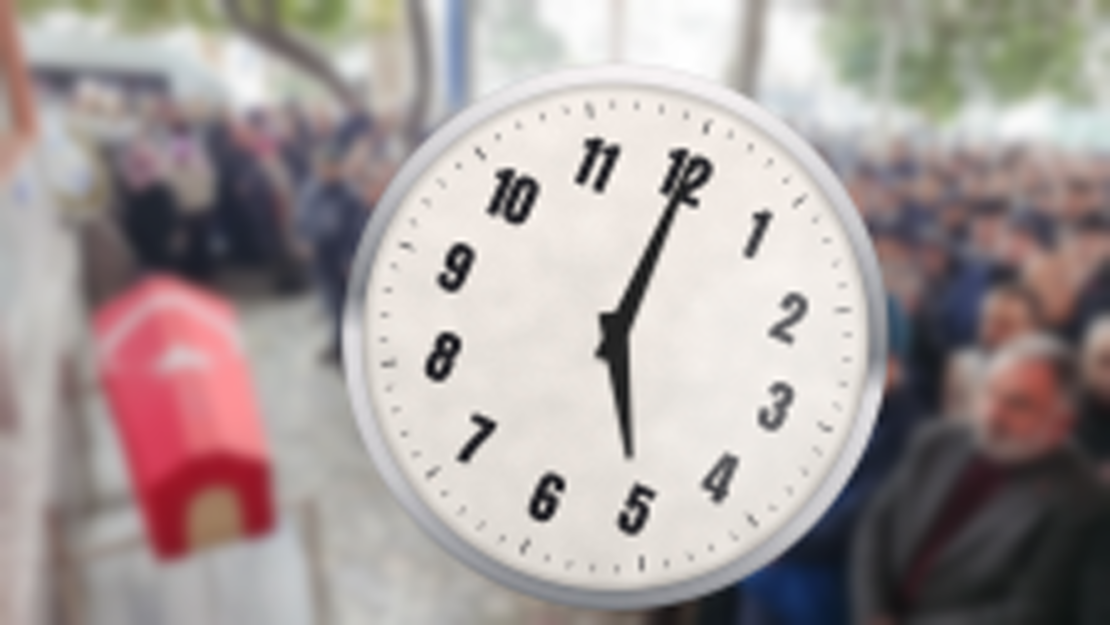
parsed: **5:00**
